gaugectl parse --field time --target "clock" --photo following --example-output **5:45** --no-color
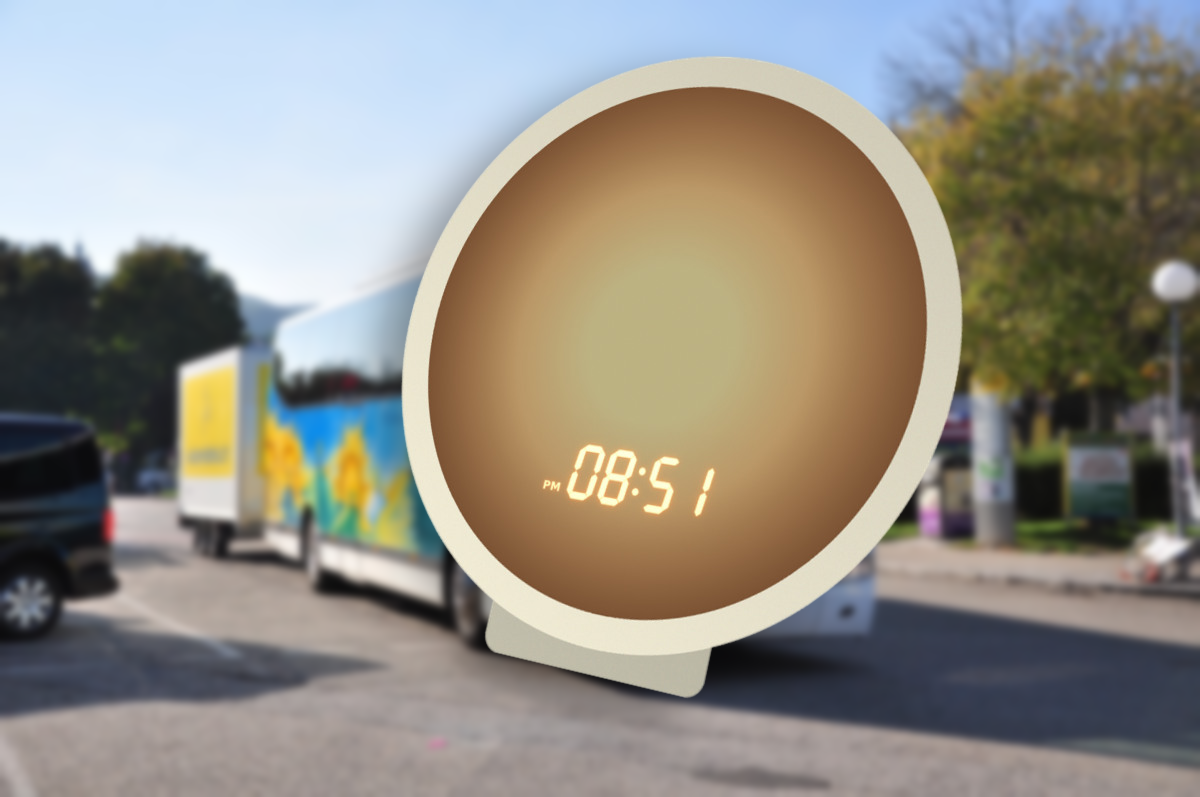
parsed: **8:51**
